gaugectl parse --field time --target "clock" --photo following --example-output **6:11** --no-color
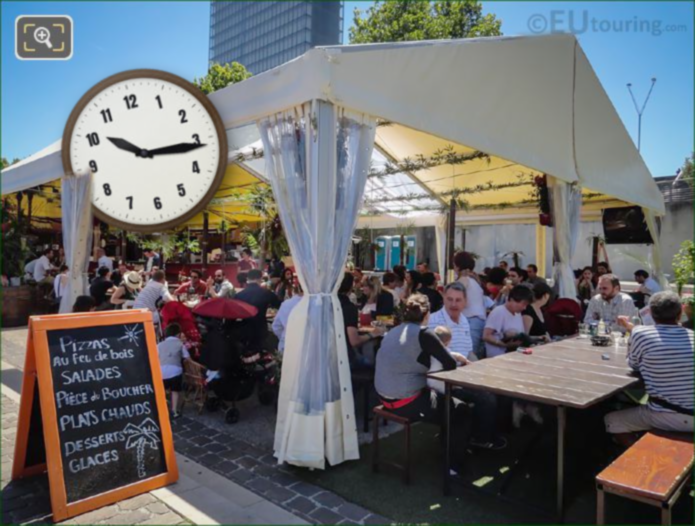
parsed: **10:16**
